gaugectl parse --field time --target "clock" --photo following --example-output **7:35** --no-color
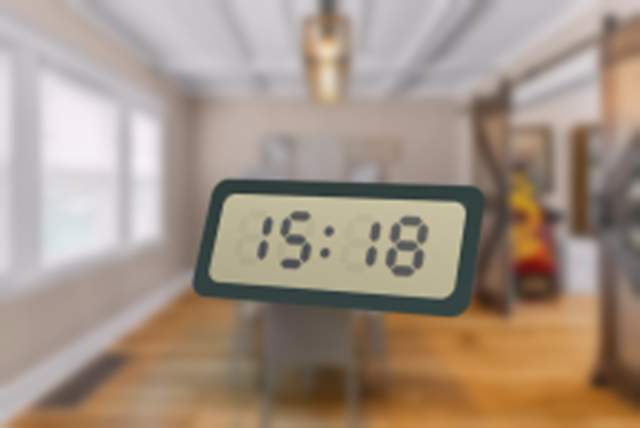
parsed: **15:18**
